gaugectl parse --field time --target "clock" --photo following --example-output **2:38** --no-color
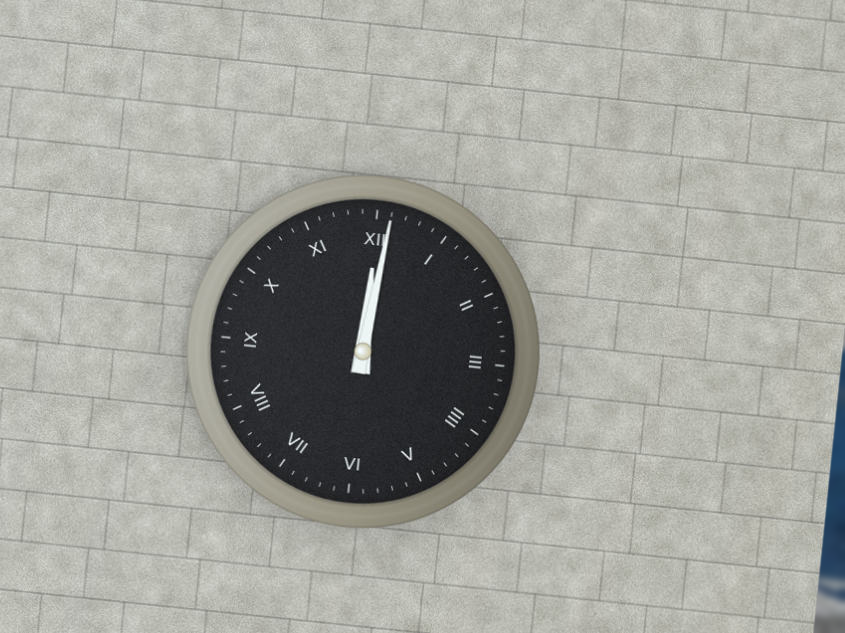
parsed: **12:01**
